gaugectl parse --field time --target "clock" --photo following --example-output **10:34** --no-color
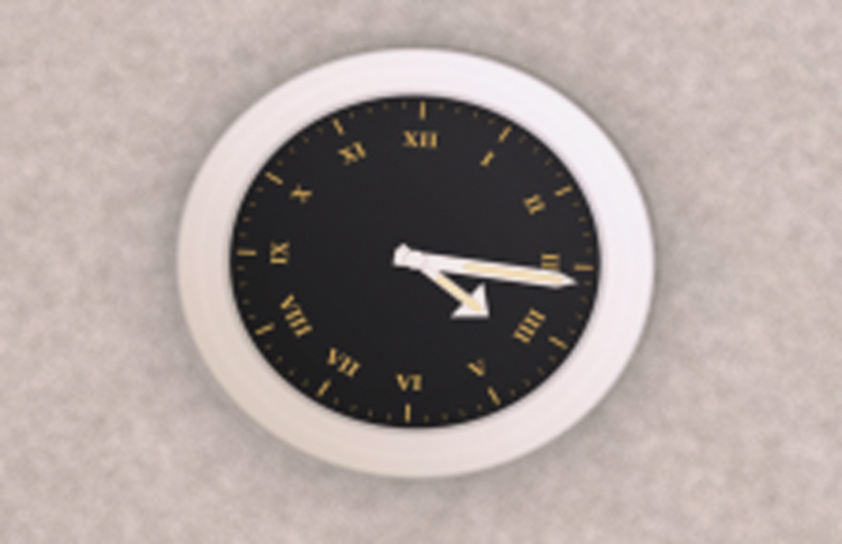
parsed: **4:16**
